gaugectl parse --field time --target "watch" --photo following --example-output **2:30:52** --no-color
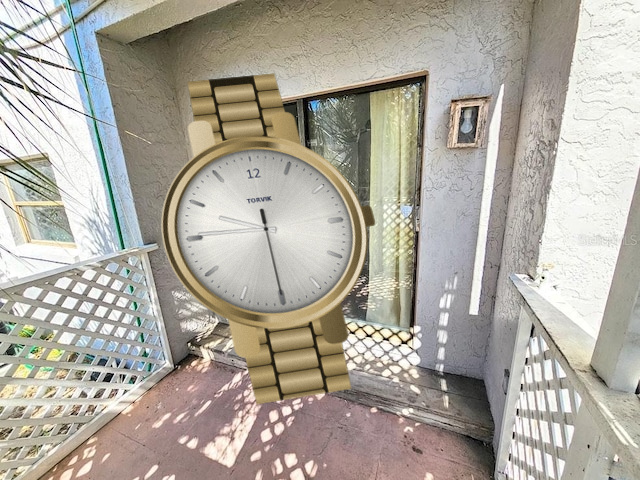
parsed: **9:45:30**
